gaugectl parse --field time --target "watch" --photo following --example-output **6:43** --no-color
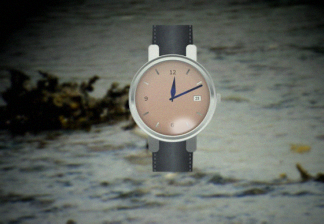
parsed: **12:11**
